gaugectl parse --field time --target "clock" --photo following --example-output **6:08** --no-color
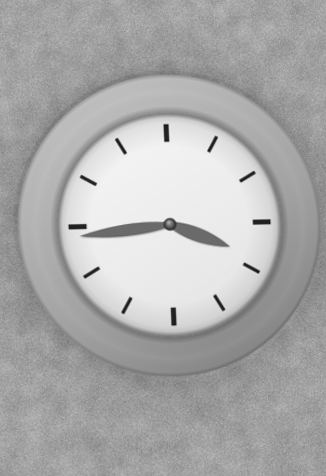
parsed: **3:44**
